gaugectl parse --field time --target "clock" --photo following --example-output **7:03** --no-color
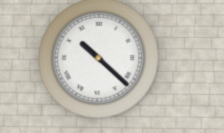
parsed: **10:22**
